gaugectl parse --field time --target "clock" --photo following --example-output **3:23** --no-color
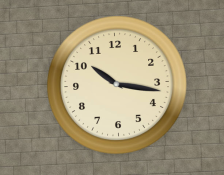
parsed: **10:17**
